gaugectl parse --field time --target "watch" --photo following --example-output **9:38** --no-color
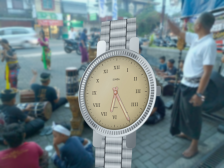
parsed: **6:25**
